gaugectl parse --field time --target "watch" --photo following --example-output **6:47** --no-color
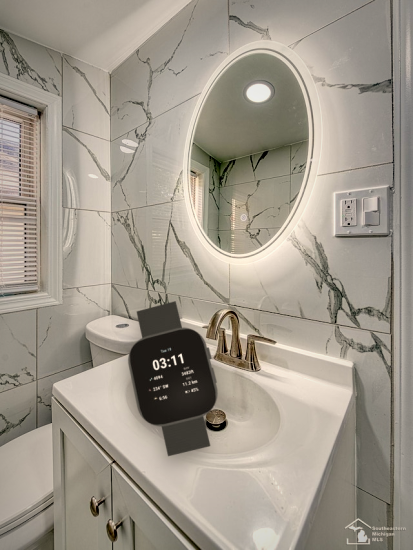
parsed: **3:11**
